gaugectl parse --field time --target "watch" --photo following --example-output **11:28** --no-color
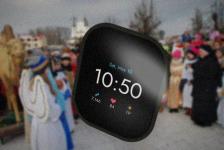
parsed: **10:50**
